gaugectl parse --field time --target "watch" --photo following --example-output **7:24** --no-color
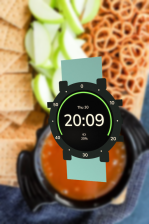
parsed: **20:09**
